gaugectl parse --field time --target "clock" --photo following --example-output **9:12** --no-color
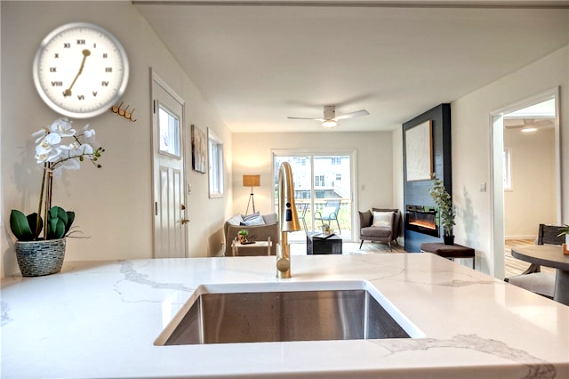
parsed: **12:35**
